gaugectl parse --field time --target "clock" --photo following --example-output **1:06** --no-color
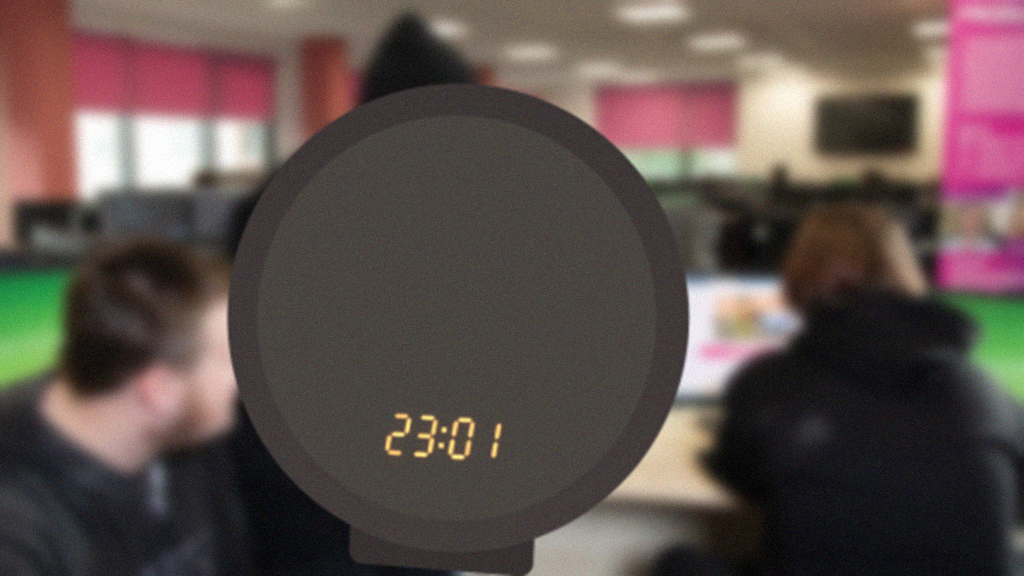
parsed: **23:01**
